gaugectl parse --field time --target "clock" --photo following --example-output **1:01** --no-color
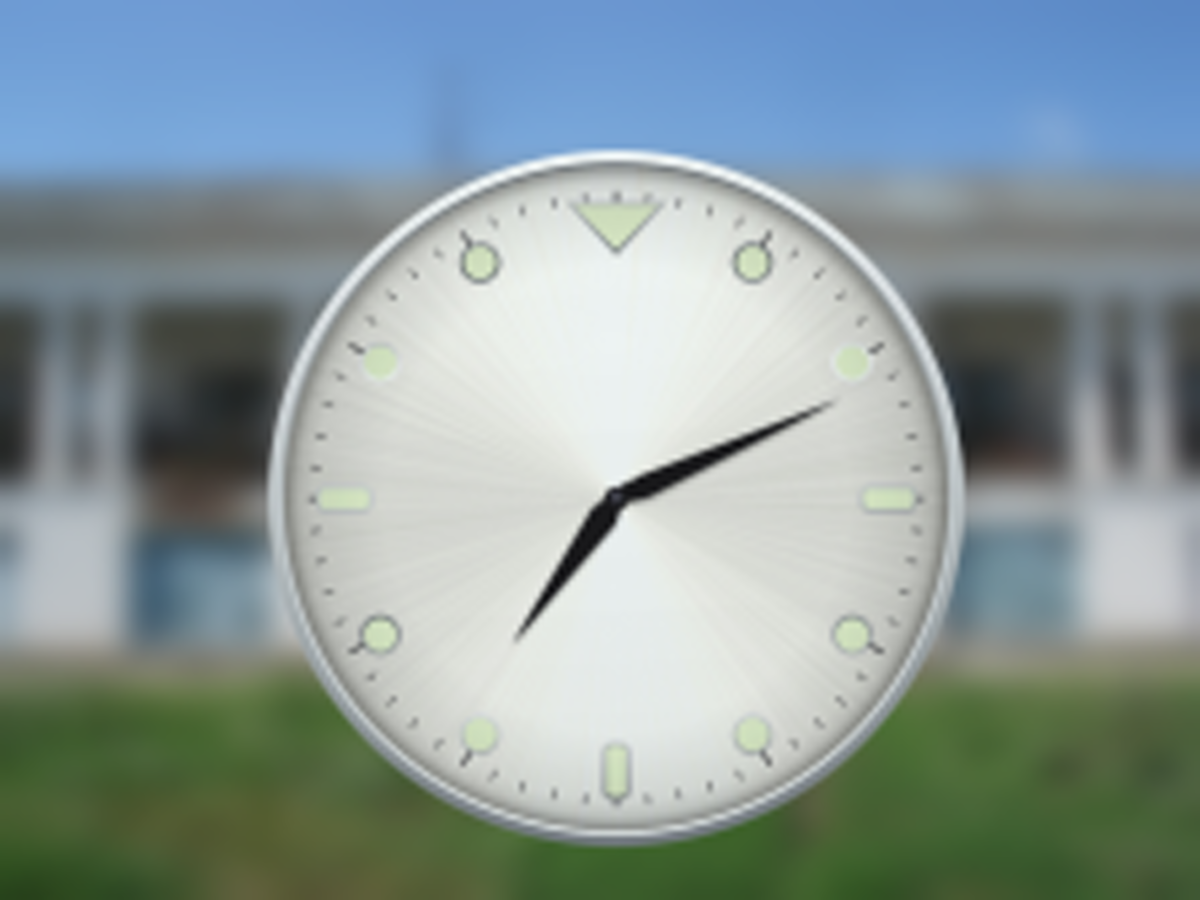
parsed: **7:11**
